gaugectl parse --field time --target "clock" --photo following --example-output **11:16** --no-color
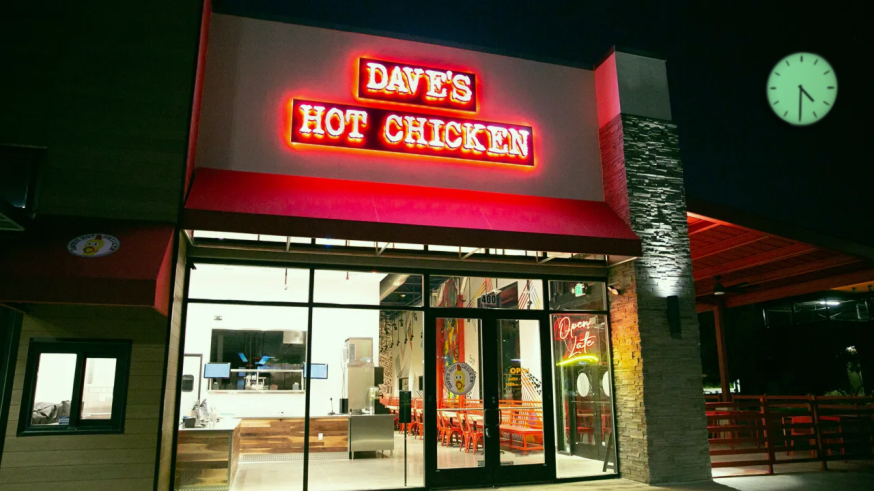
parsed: **4:30**
